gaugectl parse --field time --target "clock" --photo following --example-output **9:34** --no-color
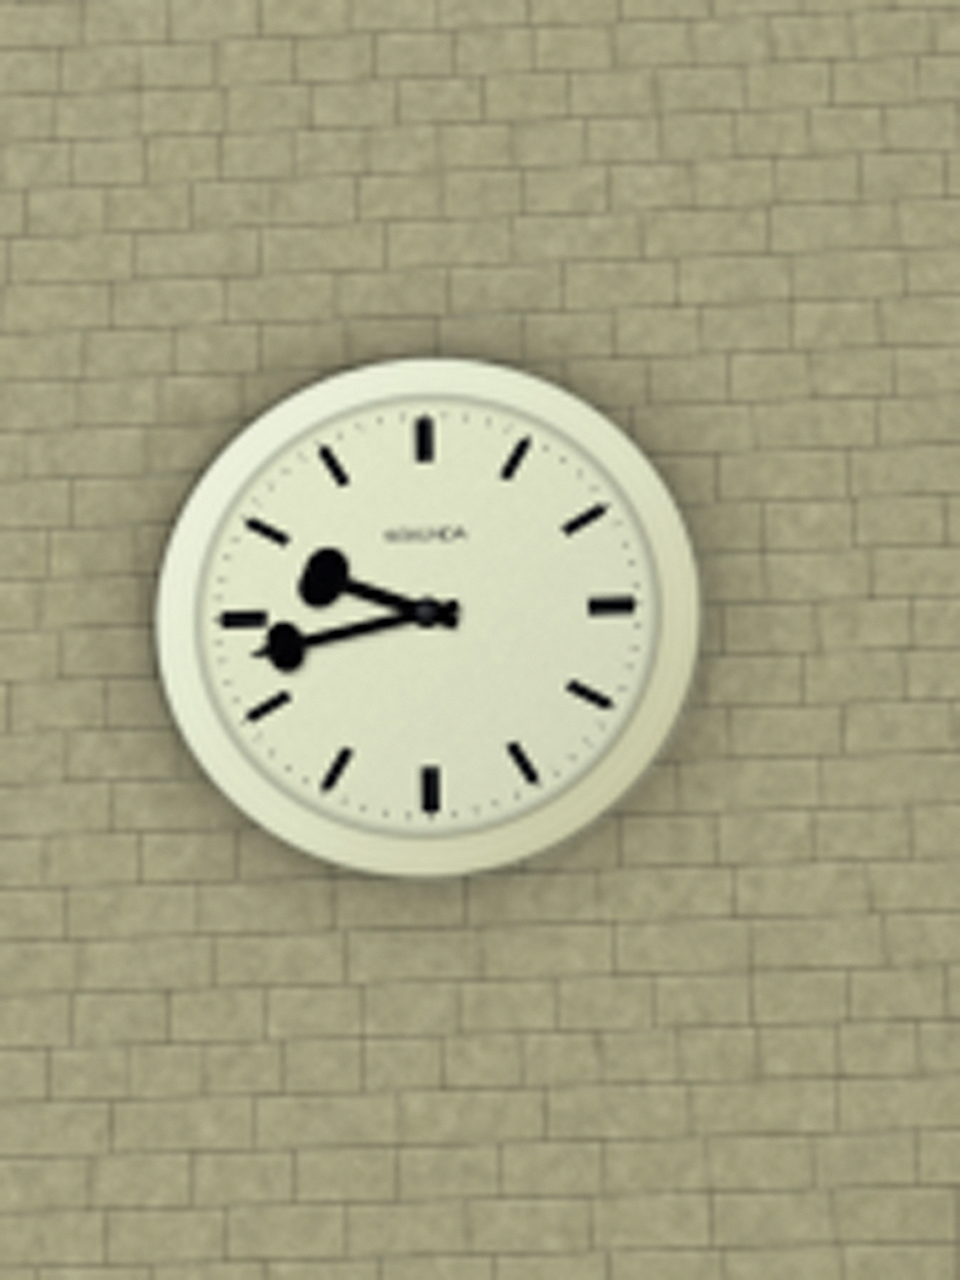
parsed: **9:43**
